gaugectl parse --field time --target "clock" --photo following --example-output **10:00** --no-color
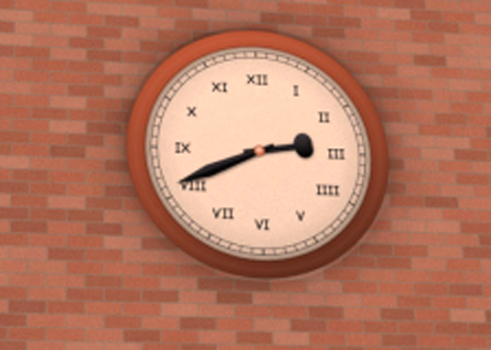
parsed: **2:41**
